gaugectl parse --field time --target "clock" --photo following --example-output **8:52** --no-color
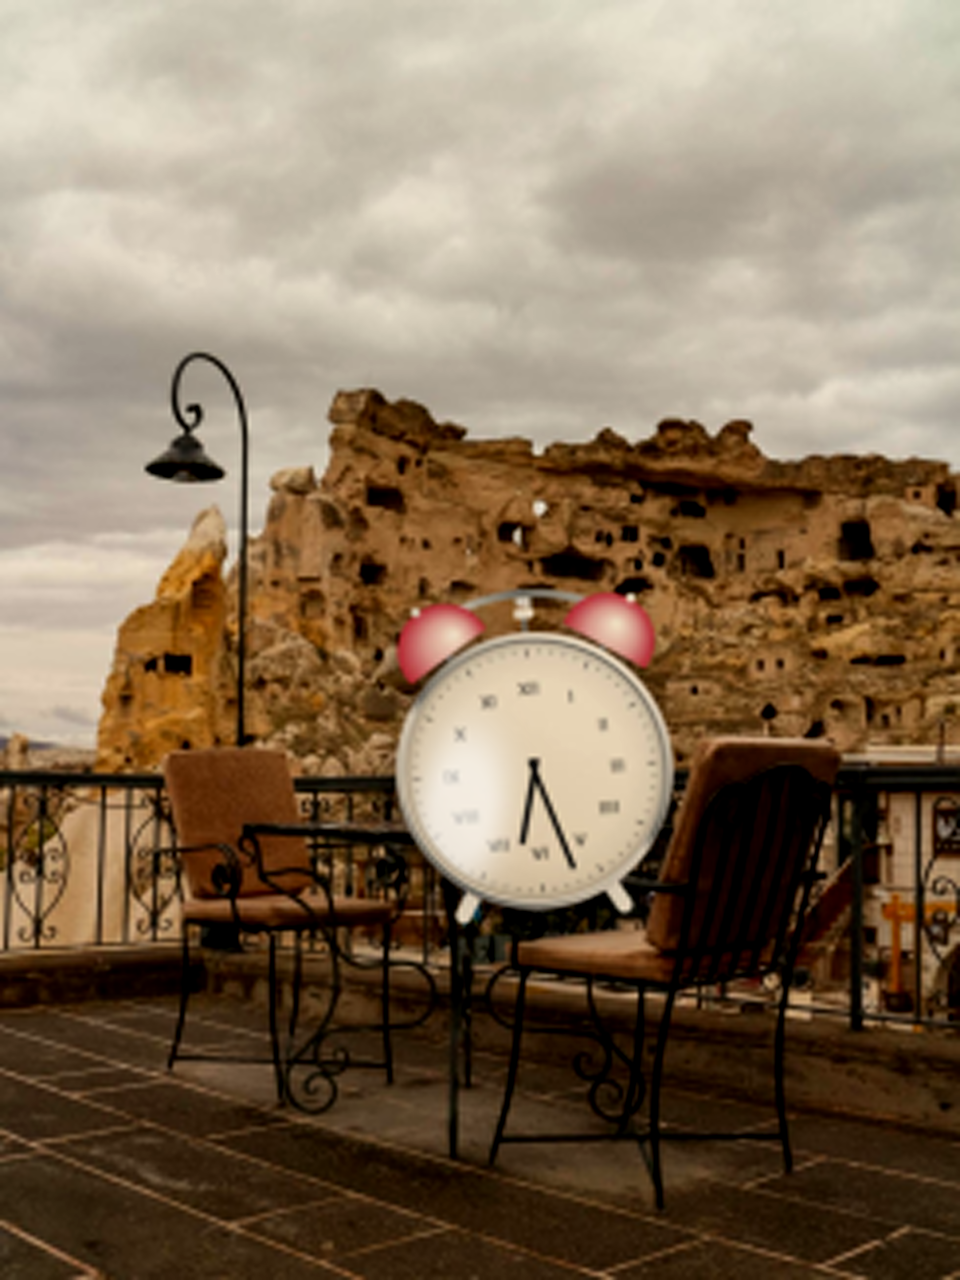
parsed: **6:27**
